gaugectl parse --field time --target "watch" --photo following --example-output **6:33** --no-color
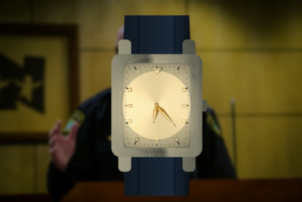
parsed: **6:23**
